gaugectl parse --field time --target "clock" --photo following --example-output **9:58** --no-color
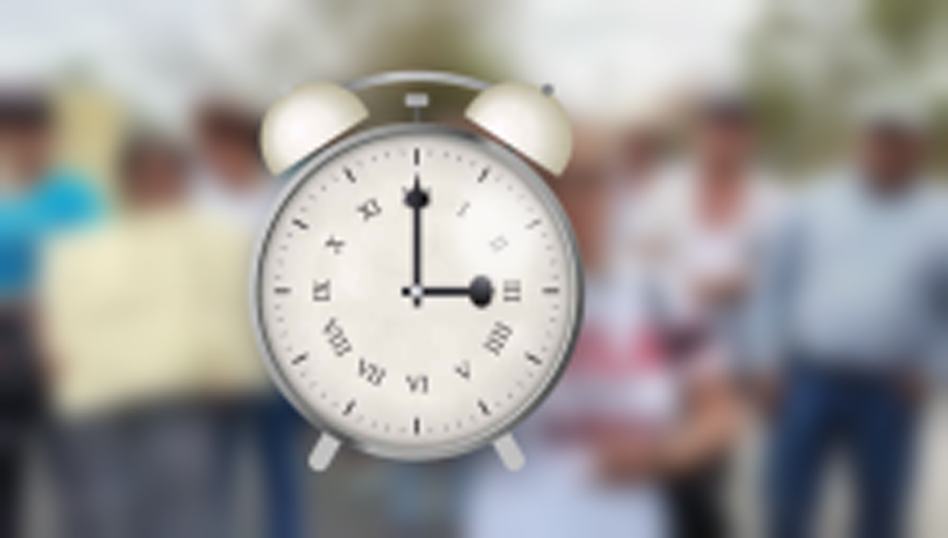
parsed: **3:00**
